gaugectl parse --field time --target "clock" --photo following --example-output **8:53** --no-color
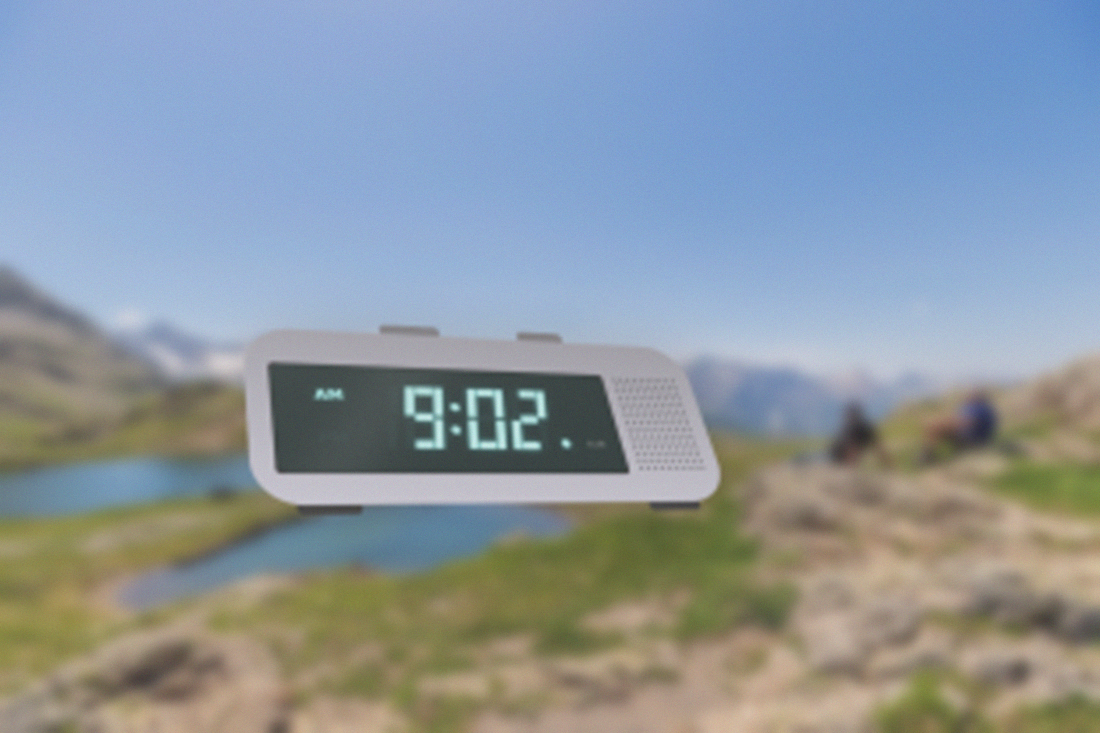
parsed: **9:02**
